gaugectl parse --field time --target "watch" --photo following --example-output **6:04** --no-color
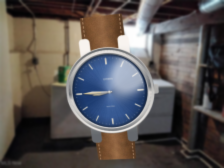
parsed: **8:45**
